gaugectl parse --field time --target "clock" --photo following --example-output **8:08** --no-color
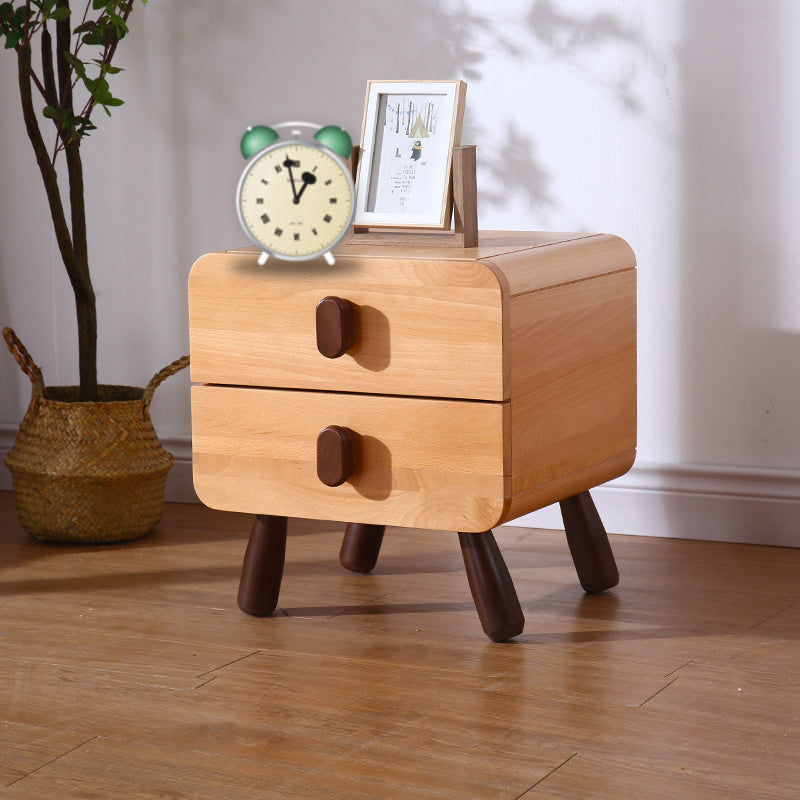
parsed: **12:58**
